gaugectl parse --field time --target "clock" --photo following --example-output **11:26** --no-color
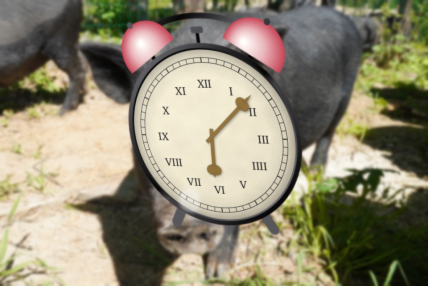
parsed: **6:08**
